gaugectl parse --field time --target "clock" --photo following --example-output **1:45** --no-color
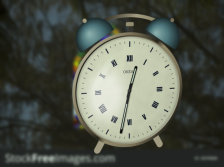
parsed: **12:32**
